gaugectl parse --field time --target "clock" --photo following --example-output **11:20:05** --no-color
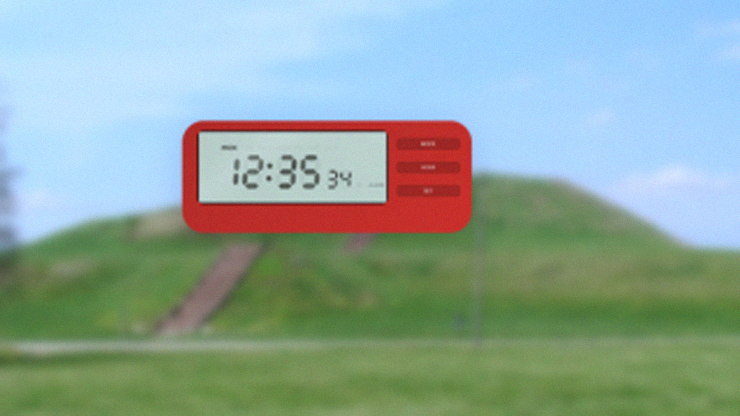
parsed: **12:35:34**
